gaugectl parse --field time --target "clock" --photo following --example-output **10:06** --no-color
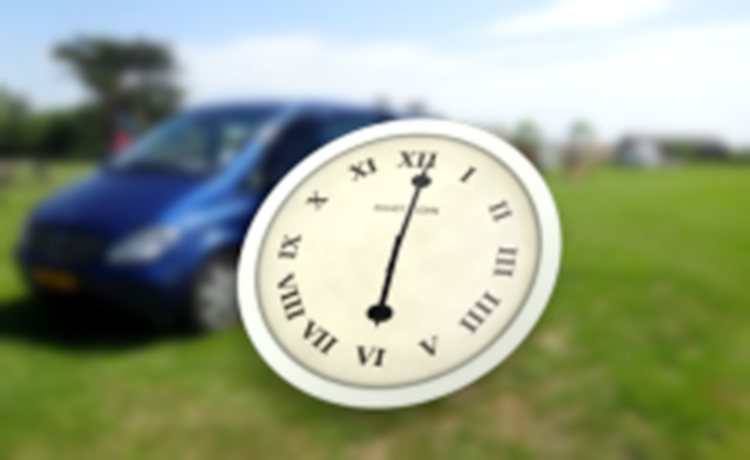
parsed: **6:01**
